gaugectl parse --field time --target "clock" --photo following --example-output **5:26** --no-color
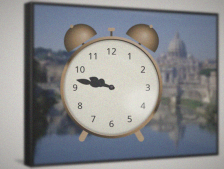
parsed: **9:47**
